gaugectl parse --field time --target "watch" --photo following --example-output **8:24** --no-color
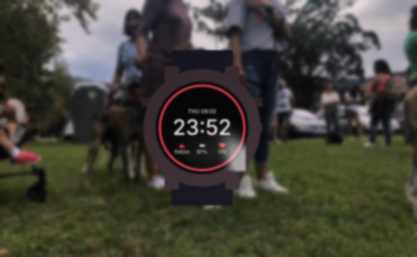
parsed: **23:52**
